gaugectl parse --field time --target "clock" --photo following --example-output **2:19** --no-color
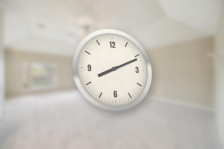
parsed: **8:11**
